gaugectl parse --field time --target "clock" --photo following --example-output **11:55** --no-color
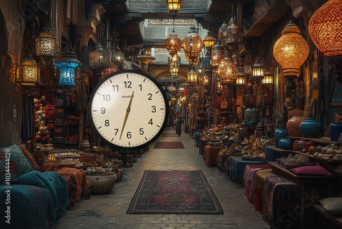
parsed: **12:33**
